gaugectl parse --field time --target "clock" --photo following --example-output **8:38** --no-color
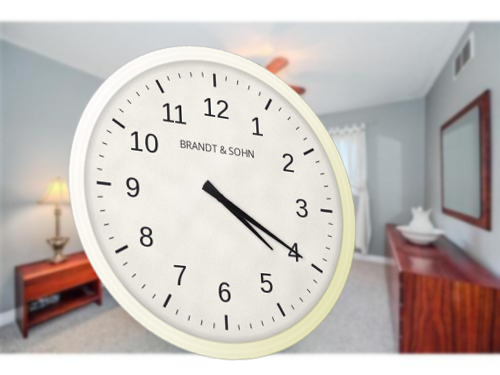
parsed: **4:20**
